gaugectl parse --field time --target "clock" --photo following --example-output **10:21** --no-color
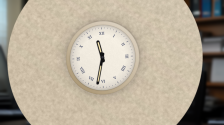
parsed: **11:32**
